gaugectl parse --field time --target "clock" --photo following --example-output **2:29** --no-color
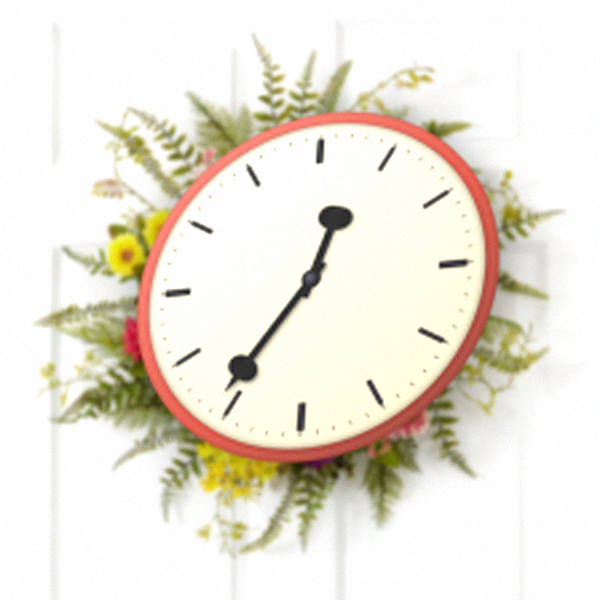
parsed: **12:36**
